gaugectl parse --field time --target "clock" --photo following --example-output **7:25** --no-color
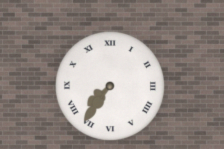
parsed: **7:36**
